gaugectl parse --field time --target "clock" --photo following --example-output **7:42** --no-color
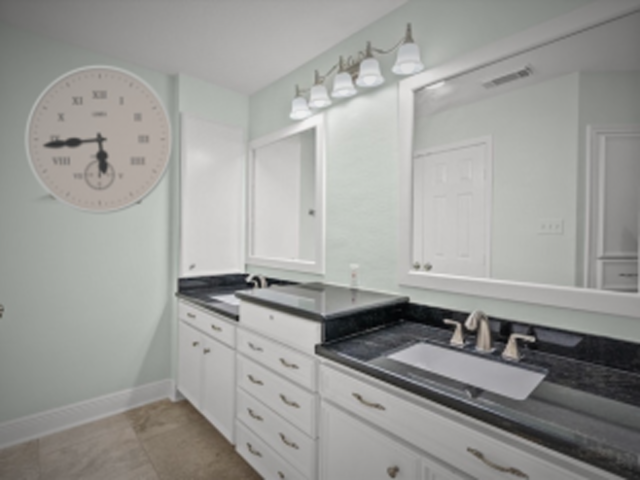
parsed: **5:44**
